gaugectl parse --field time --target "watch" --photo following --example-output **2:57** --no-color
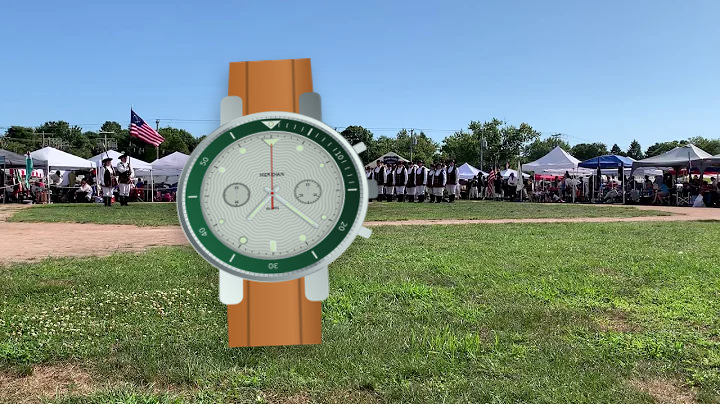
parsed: **7:22**
